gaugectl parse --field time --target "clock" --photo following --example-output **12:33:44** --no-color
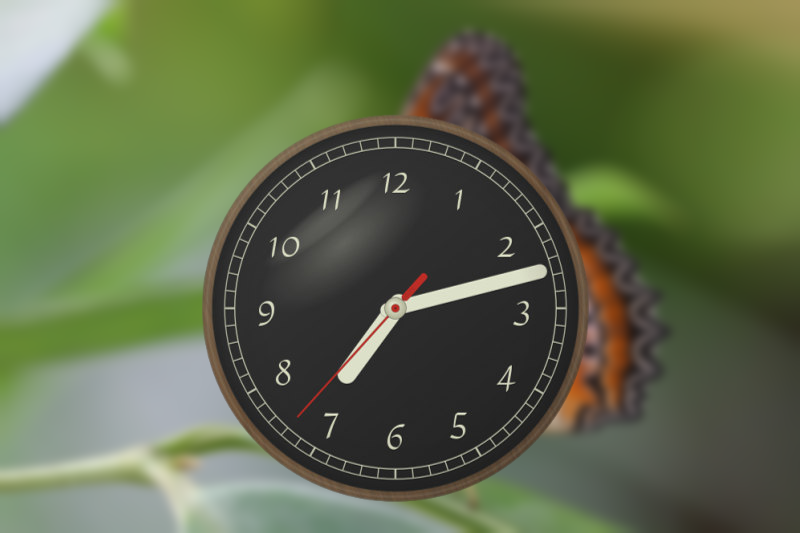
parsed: **7:12:37**
